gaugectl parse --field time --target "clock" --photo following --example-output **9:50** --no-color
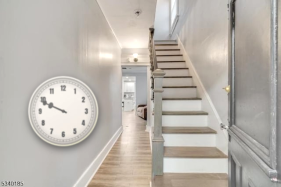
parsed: **9:49**
